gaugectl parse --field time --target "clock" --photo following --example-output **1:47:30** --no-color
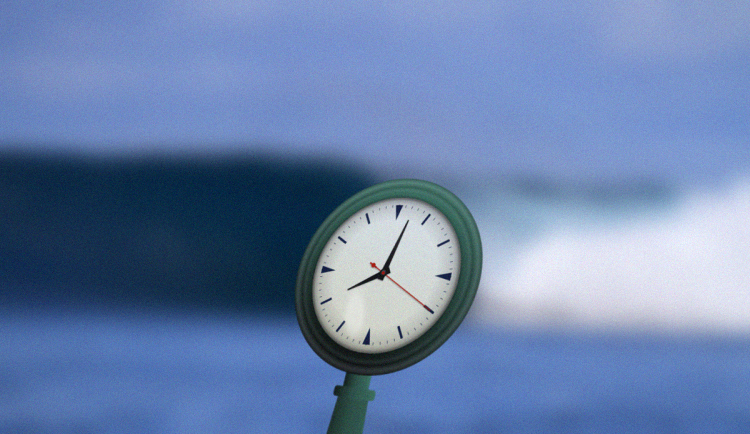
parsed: **8:02:20**
